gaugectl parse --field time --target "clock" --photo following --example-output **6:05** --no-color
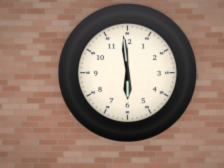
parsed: **5:59**
